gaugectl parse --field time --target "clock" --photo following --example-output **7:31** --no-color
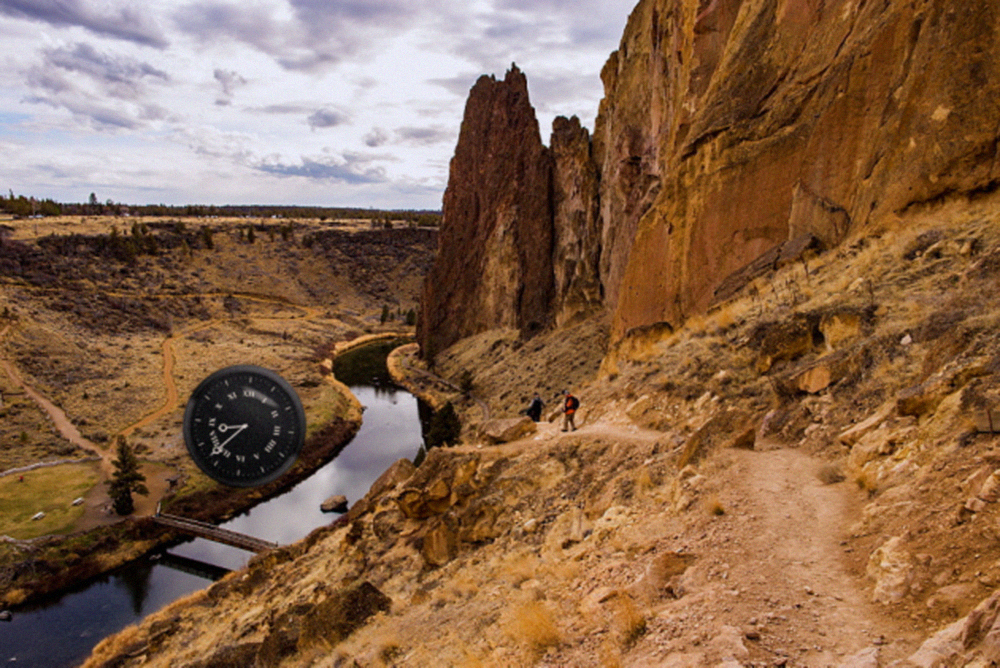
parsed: **8:37**
